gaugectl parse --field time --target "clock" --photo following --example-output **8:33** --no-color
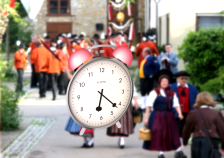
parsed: **6:22**
